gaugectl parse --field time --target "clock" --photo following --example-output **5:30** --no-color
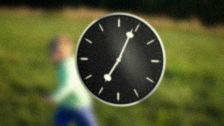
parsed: **7:04**
